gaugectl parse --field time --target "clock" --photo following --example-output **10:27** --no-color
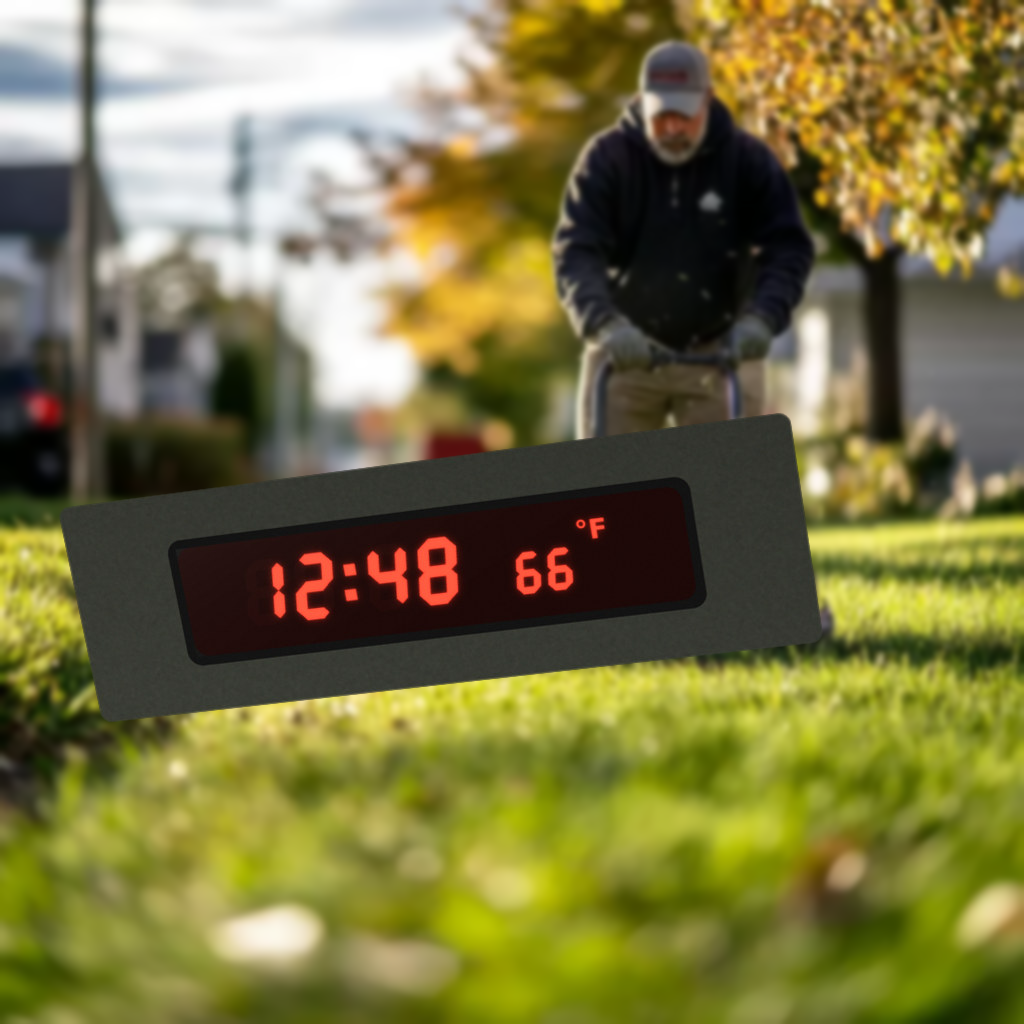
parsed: **12:48**
